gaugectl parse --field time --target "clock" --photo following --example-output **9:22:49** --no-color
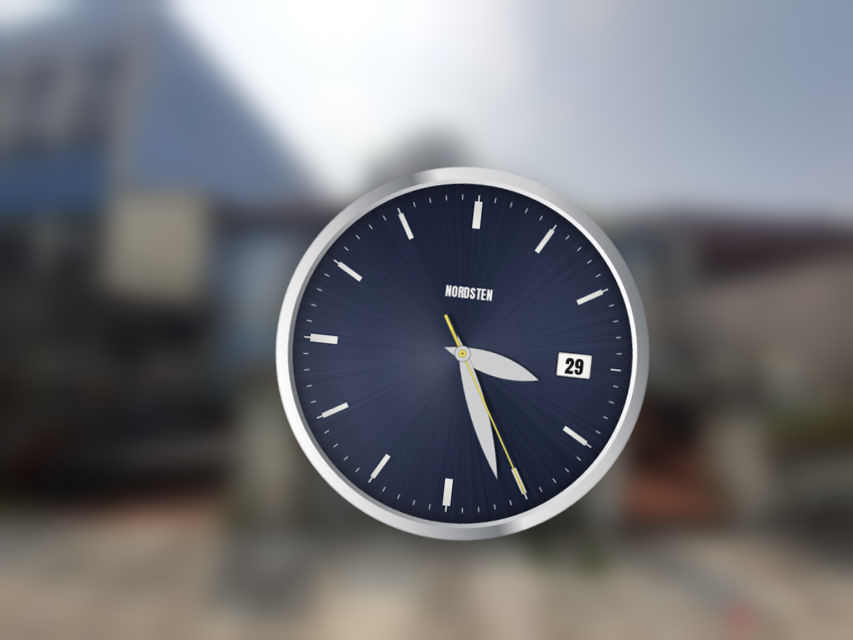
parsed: **3:26:25**
